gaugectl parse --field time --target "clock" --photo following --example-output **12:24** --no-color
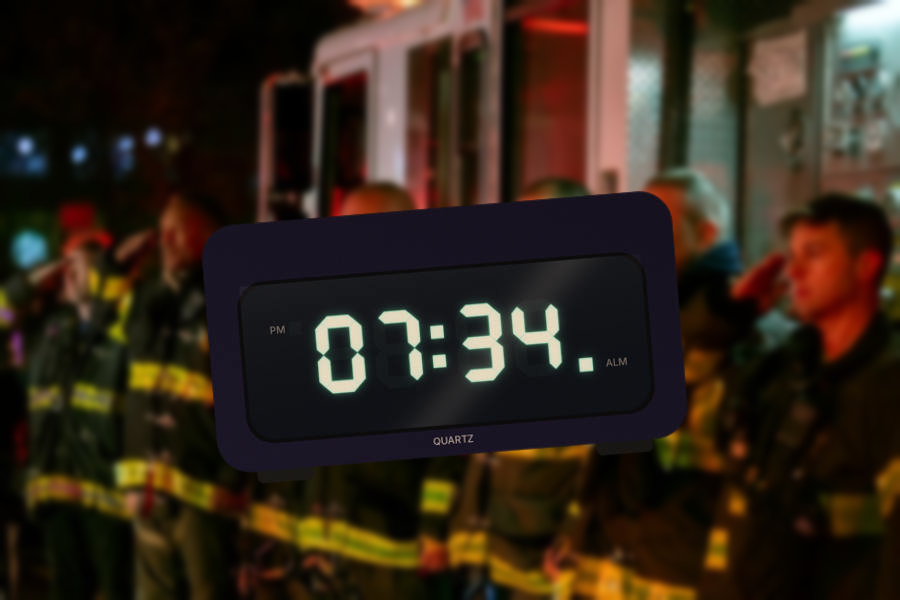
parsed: **7:34**
